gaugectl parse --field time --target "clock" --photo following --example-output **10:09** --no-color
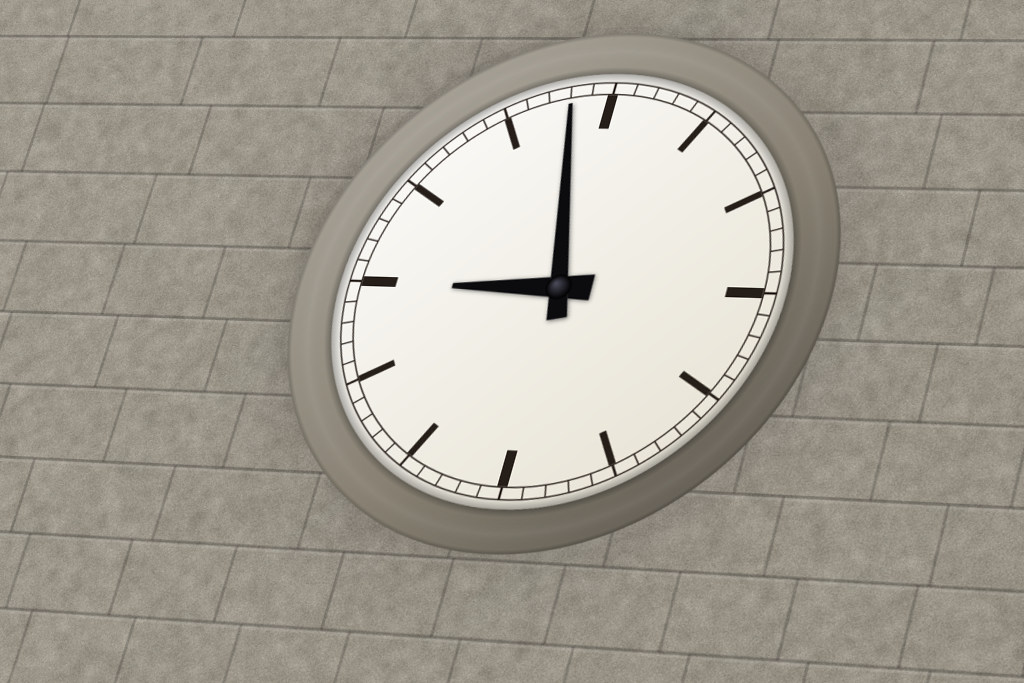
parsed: **8:58**
